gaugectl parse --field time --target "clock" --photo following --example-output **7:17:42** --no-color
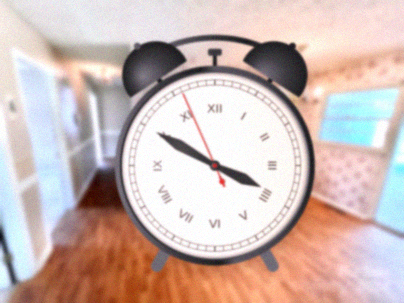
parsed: **3:49:56**
